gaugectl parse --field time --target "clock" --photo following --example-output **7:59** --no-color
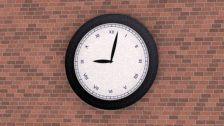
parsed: **9:02**
